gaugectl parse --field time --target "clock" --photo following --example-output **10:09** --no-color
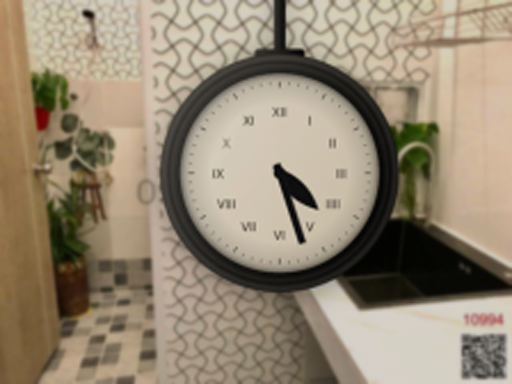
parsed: **4:27**
